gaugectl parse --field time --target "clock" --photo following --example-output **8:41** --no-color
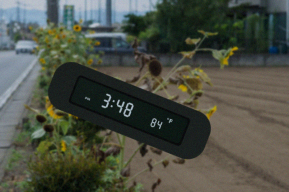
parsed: **3:48**
